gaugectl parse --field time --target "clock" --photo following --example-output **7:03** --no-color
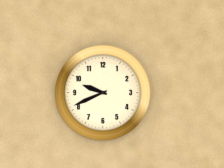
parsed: **9:41**
